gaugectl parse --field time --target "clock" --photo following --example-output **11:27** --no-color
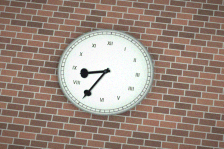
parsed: **8:35**
